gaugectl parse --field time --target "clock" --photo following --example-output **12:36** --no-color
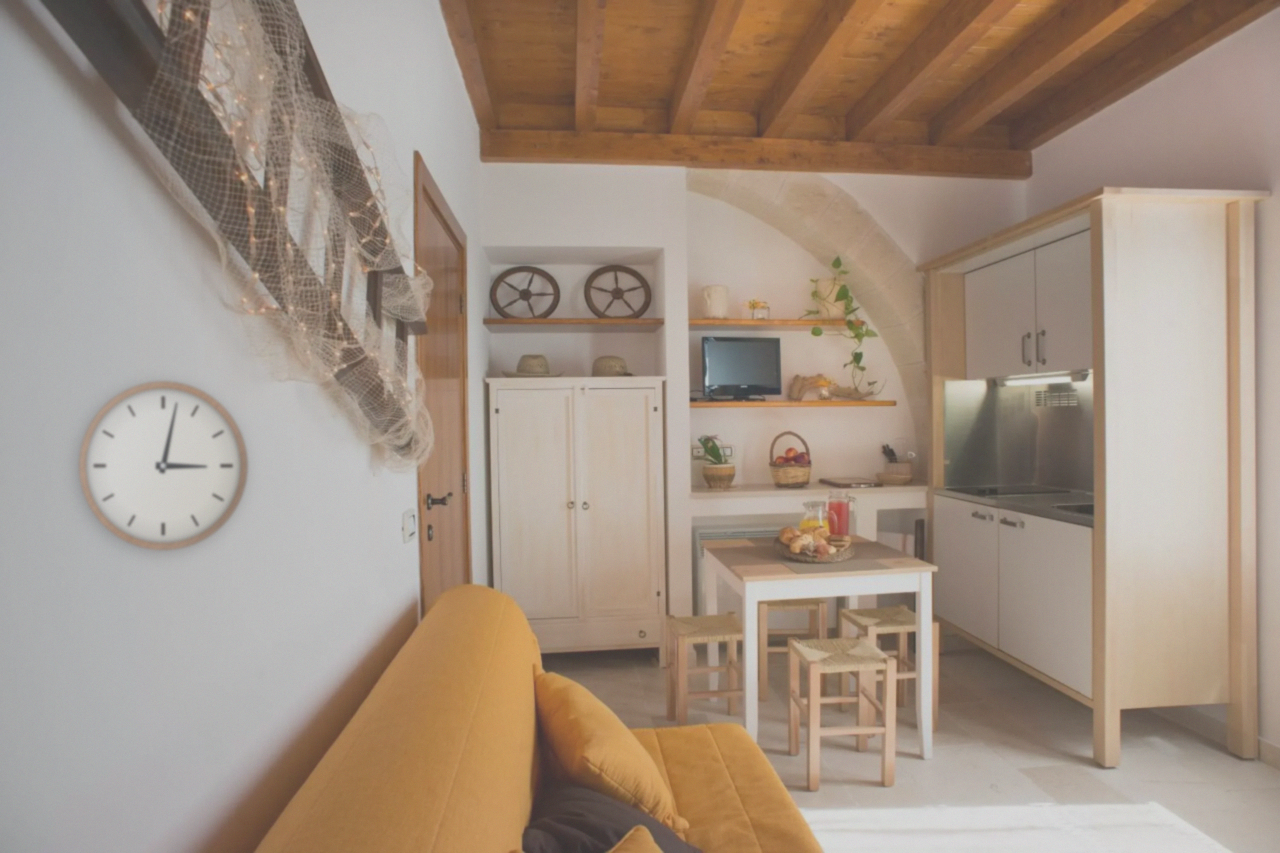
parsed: **3:02**
